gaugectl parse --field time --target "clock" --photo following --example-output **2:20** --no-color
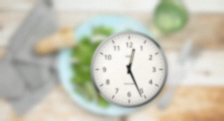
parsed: **12:26**
